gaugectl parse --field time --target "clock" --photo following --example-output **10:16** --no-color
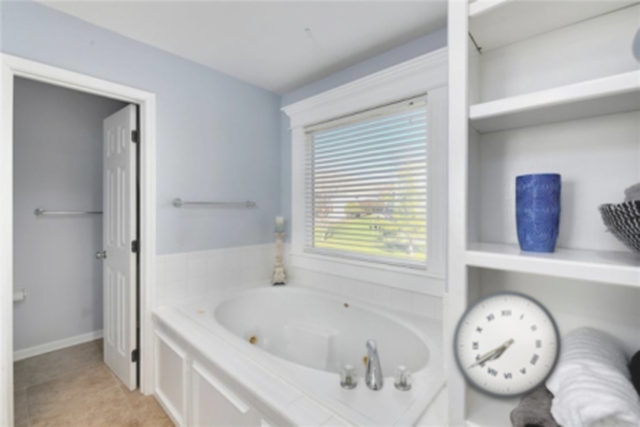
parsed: **7:40**
